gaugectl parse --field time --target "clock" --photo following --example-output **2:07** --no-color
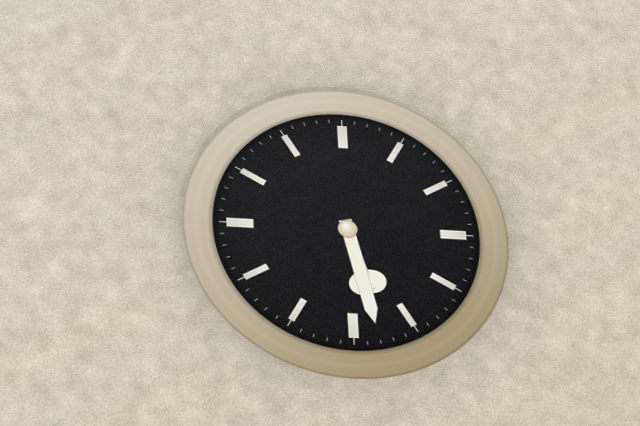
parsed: **5:28**
